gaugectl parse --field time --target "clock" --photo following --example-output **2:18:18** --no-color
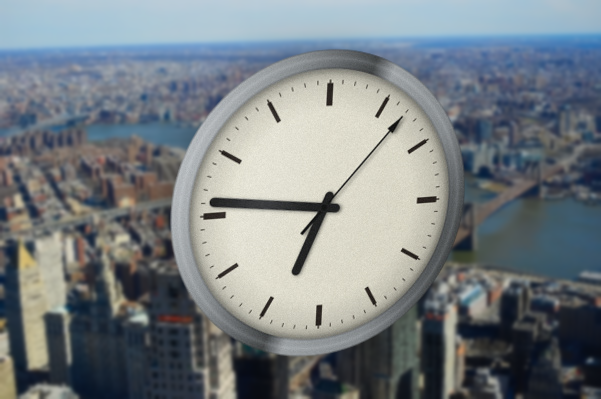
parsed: **6:46:07**
